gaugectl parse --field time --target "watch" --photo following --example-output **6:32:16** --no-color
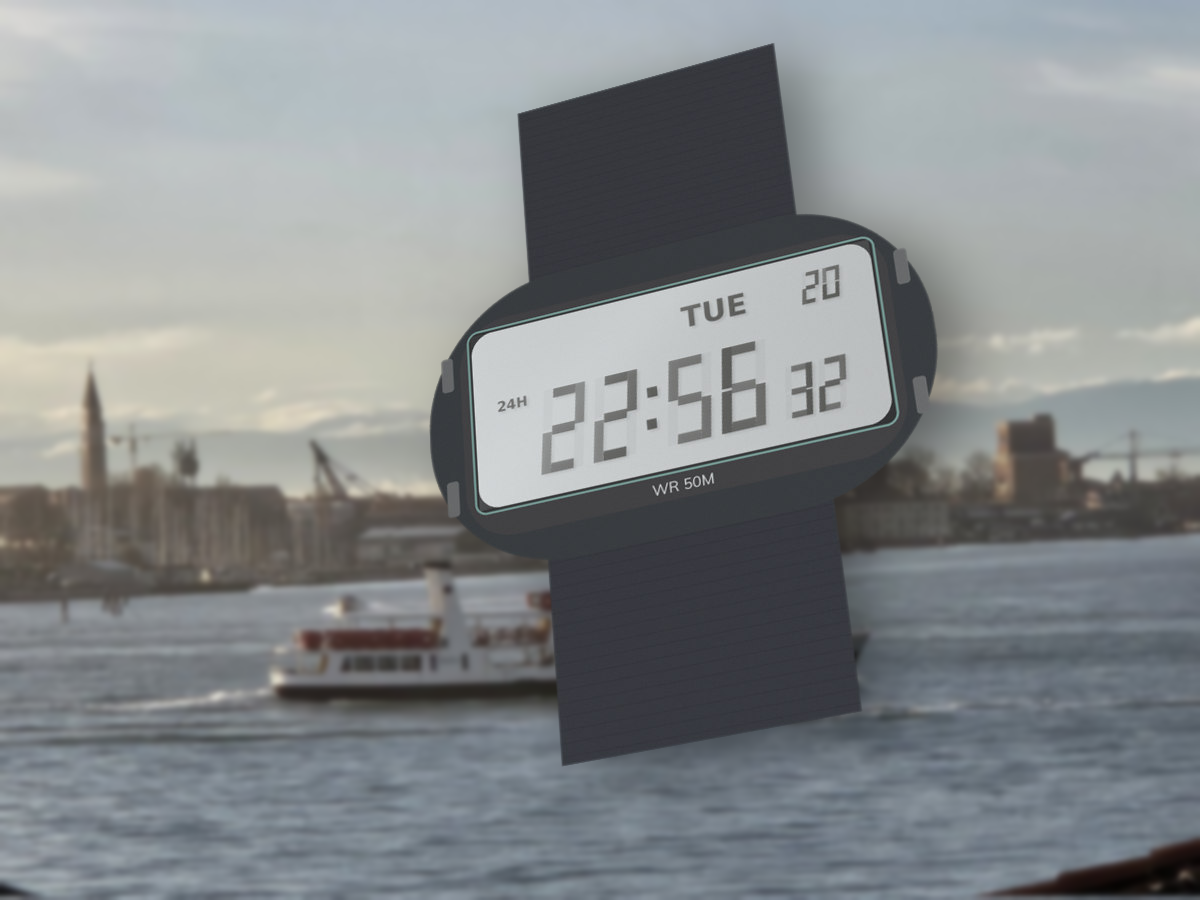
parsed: **22:56:32**
